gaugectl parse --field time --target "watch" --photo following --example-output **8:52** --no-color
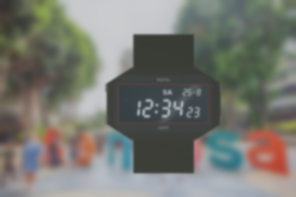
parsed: **12:34**
